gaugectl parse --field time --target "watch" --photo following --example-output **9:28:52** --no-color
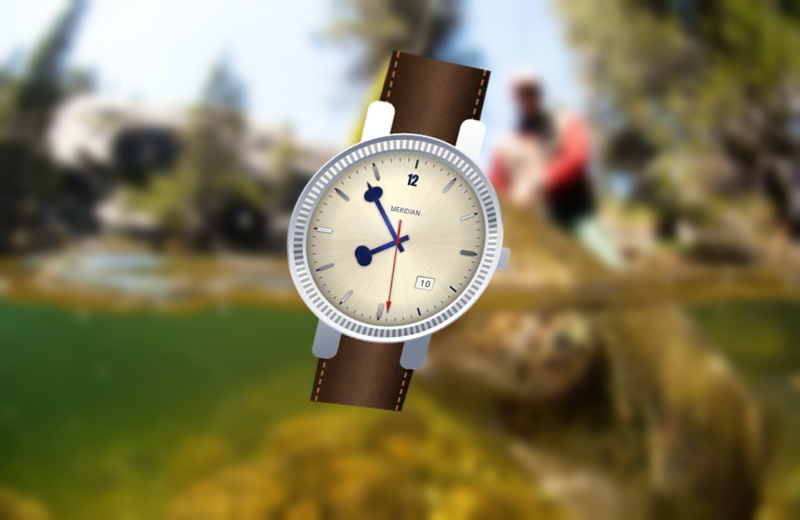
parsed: **7:53:29**
